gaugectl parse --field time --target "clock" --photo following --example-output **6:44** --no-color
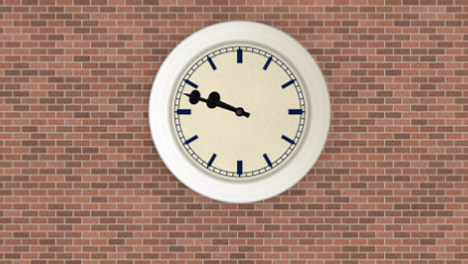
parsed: **9:48**
